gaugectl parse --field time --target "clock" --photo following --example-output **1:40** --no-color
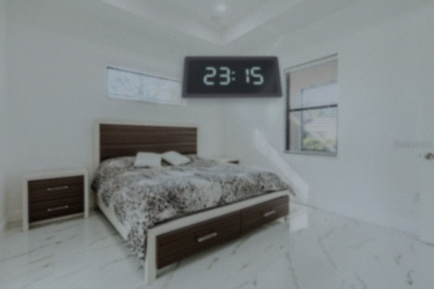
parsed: **23:15**
